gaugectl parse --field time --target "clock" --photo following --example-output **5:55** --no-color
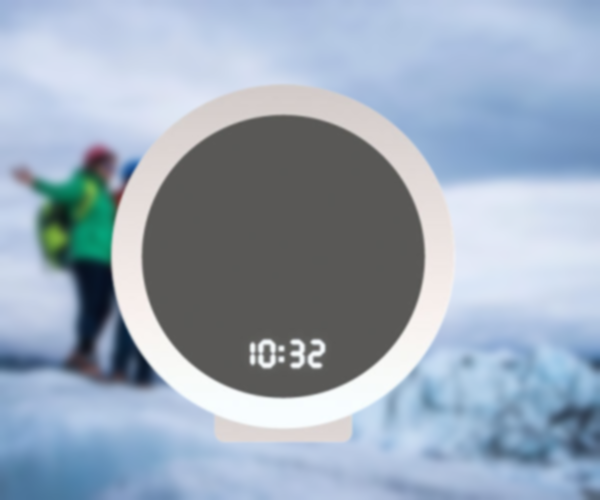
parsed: **10:32**
